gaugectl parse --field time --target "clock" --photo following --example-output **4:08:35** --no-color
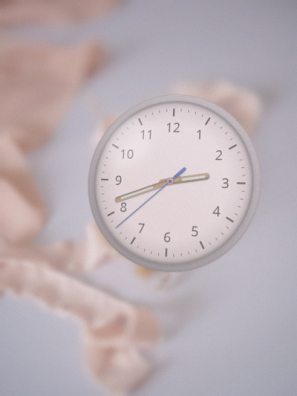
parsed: **2:41:38**
